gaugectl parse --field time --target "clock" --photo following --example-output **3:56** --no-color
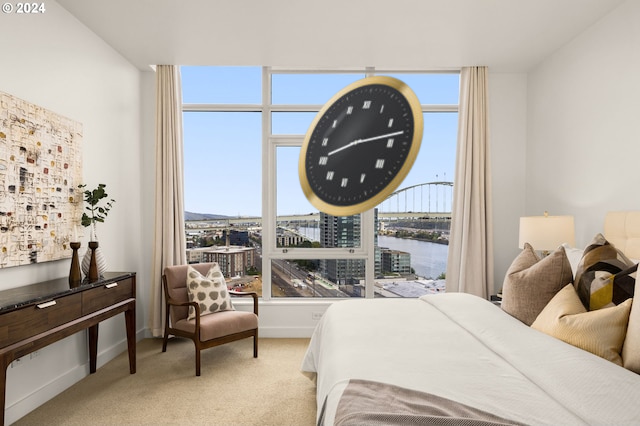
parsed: **8:13**
